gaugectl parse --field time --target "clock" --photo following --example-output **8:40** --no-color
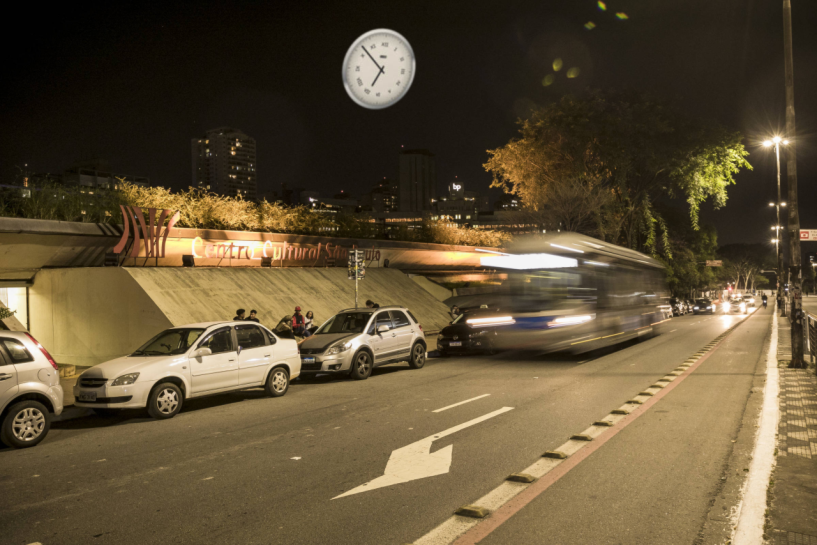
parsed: **6:52**
